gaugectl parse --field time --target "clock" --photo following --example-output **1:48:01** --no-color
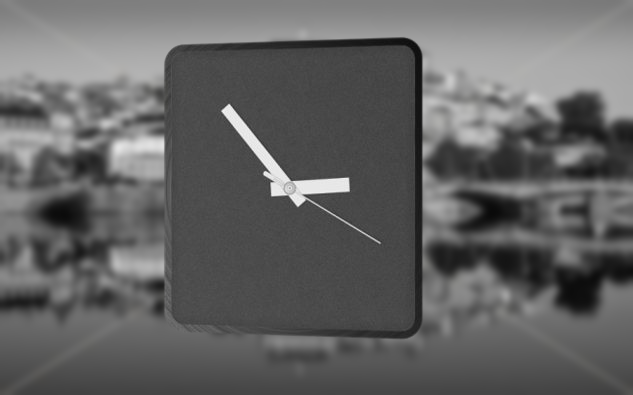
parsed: **2:53:20**
